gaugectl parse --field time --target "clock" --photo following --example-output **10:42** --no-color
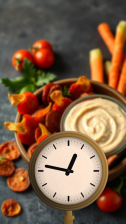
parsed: **12:47**
